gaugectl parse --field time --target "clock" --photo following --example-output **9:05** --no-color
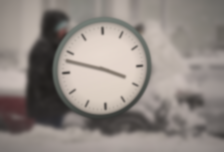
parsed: **3:48**
